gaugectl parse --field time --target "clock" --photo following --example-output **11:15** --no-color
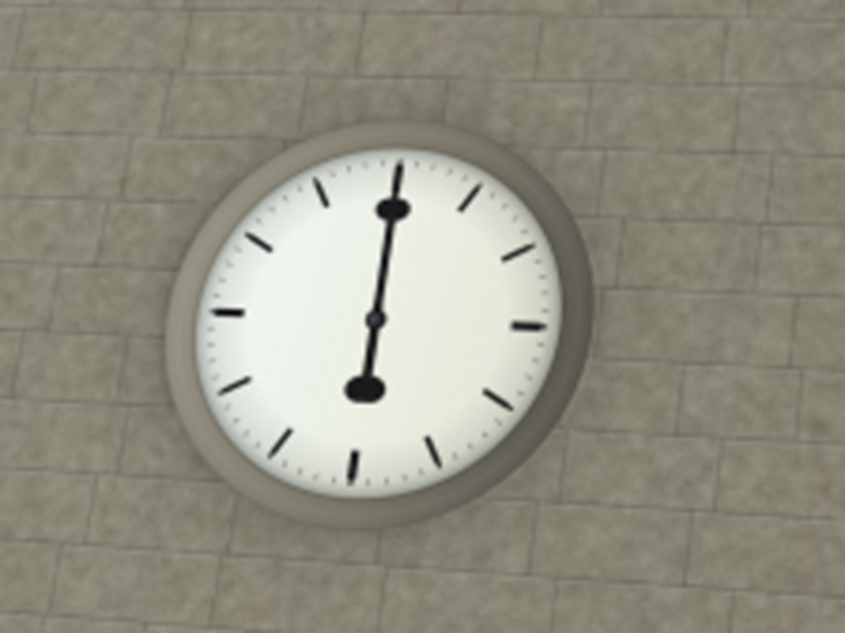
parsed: **6:00**
